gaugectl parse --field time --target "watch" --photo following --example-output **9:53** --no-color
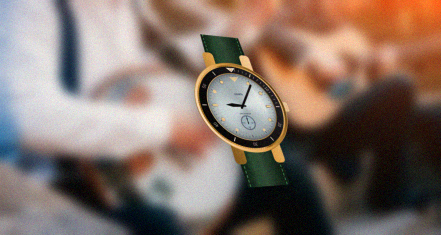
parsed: **9:06**
